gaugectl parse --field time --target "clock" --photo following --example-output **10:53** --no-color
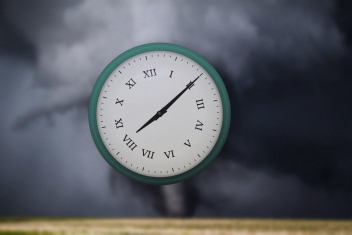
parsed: **8:10**
